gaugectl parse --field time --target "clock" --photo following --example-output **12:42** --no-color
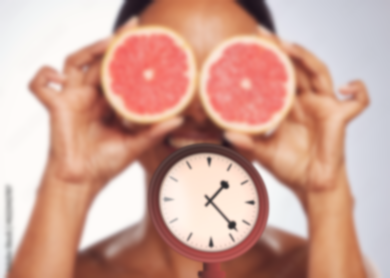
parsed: **1:23**
